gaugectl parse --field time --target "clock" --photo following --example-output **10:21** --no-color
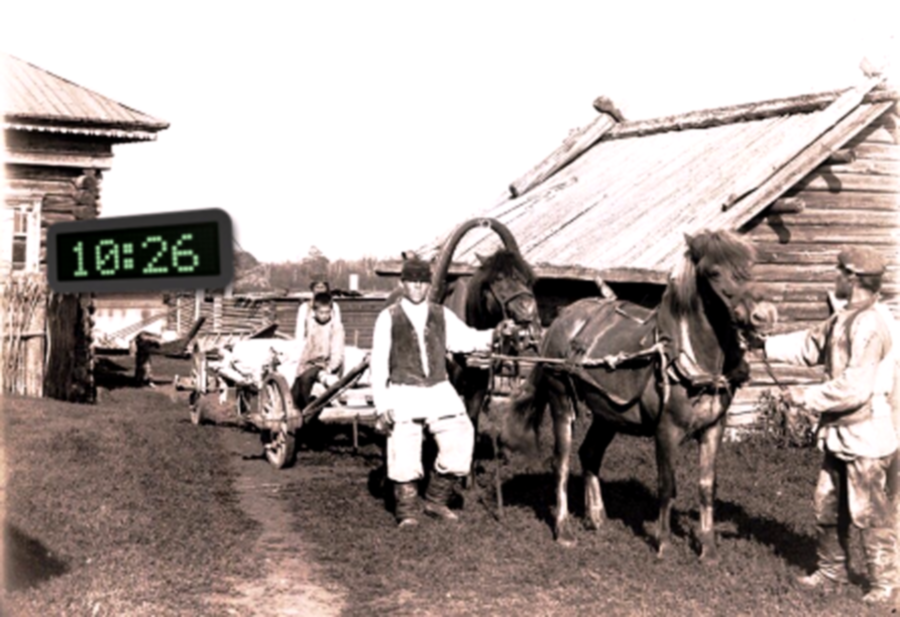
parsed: **10:26**
